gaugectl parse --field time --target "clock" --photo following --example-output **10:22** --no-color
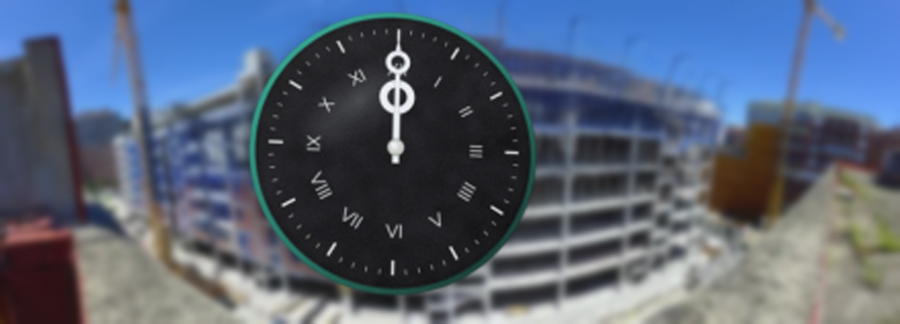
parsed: **12:00**
